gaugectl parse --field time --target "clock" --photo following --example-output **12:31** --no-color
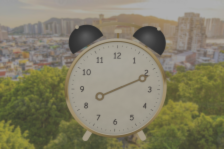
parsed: **8:11**
